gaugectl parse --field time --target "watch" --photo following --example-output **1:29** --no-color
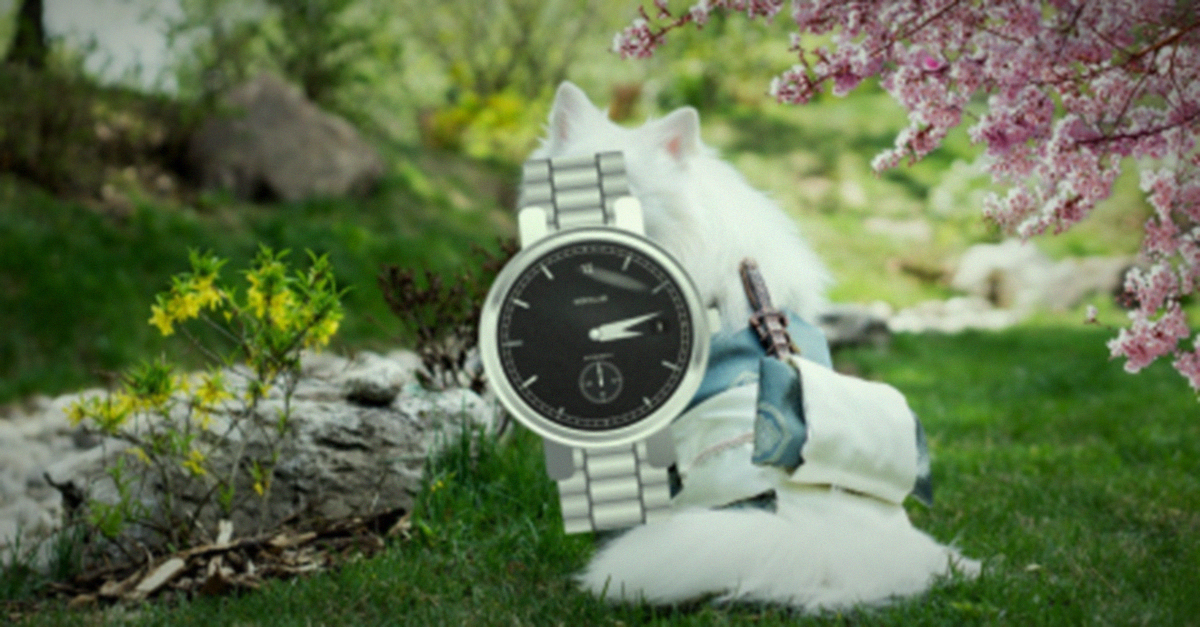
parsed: **3:13**
